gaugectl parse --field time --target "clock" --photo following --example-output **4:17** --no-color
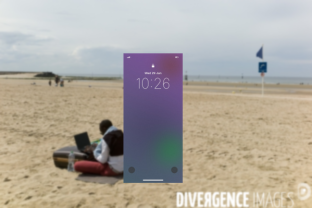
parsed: **10:26**
